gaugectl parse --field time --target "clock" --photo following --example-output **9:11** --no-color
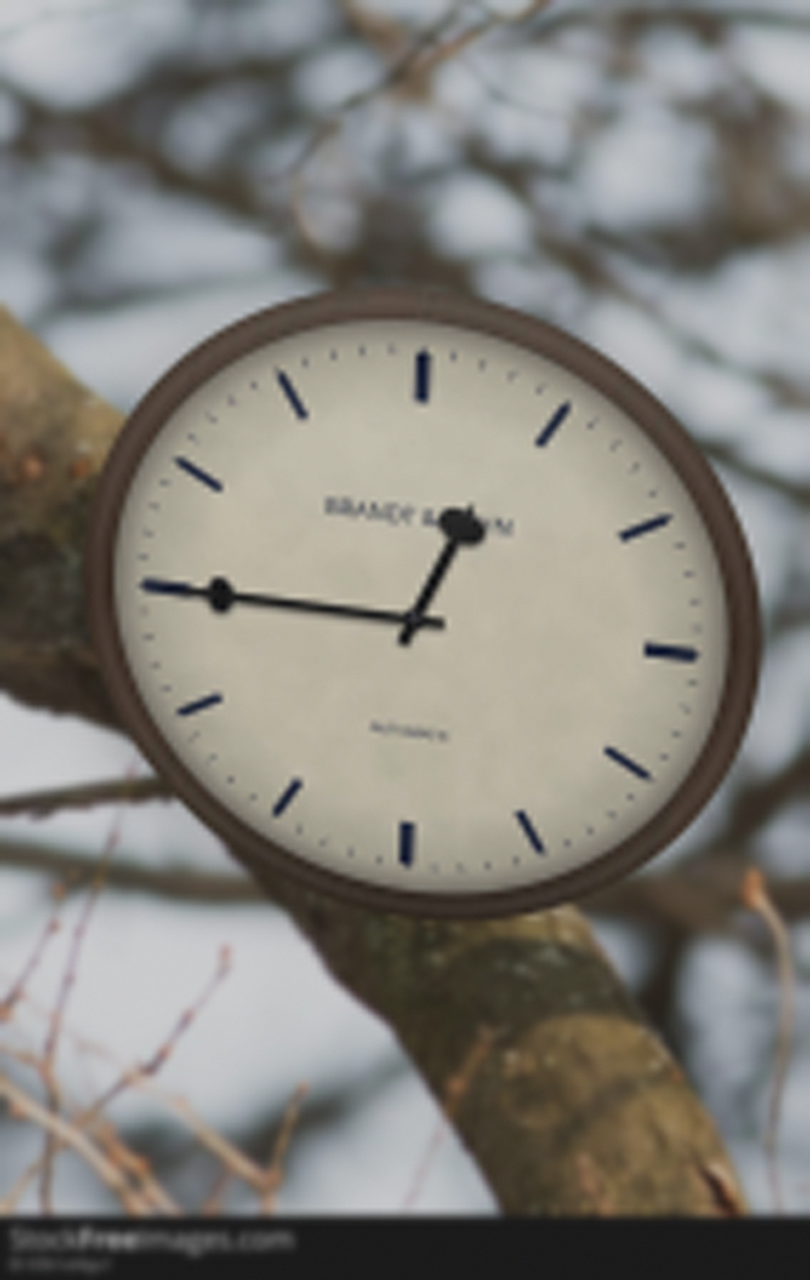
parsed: **12:45**
